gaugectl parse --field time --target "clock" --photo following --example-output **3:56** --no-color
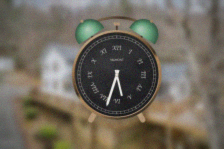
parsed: **5:33**
